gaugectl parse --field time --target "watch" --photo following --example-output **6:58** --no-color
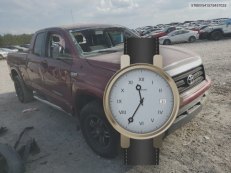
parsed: **11:35**
